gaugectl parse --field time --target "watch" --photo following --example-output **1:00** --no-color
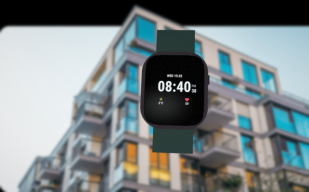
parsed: **8:40**
